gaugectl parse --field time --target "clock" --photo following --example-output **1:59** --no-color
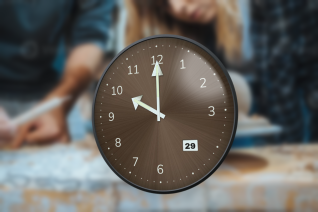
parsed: **10:00**
